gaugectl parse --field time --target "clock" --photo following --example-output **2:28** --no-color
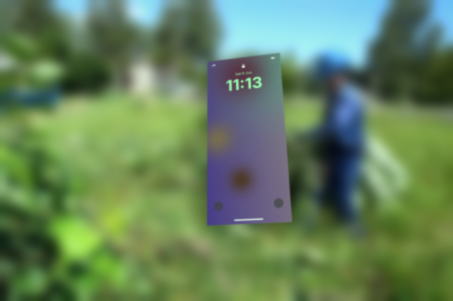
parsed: **11:13**
